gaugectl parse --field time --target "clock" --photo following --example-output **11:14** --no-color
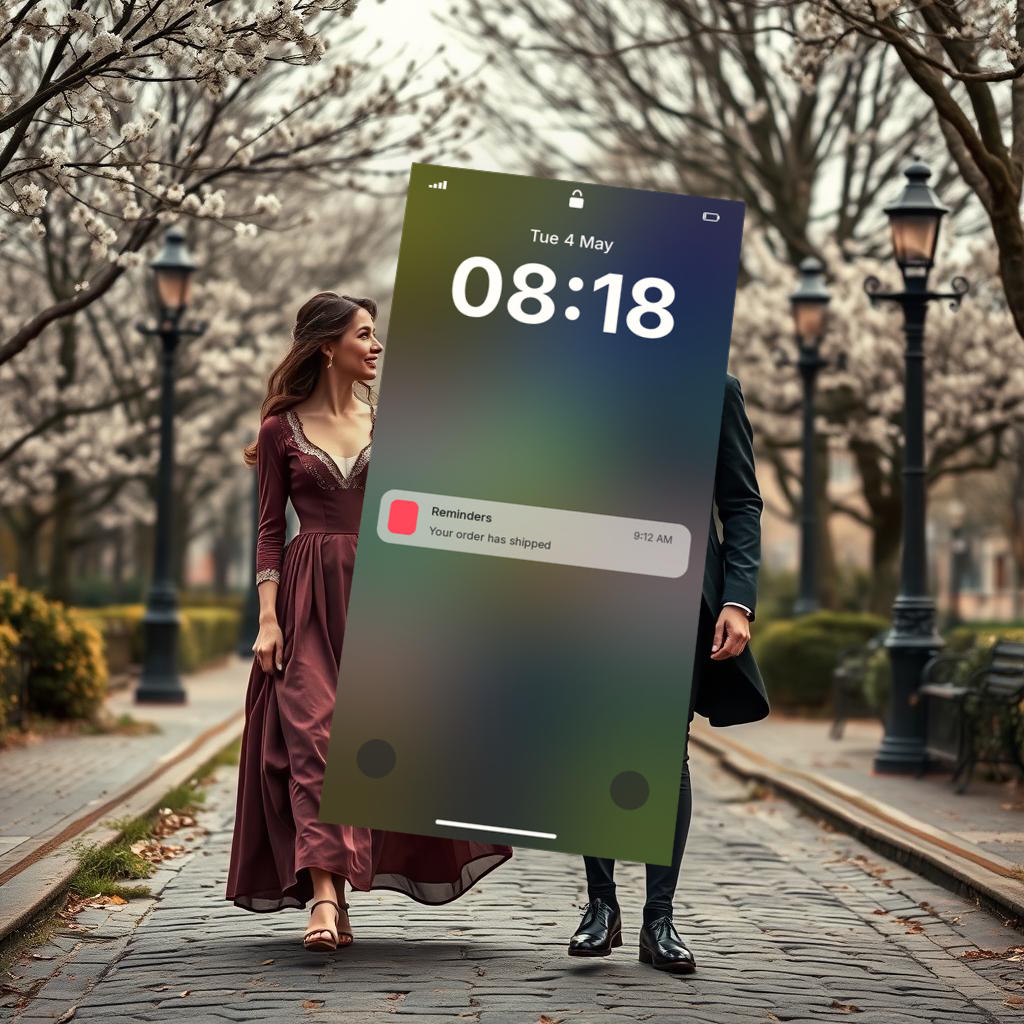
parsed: **8:18**
